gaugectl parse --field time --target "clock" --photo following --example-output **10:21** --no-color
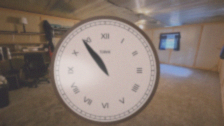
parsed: **10:54**
